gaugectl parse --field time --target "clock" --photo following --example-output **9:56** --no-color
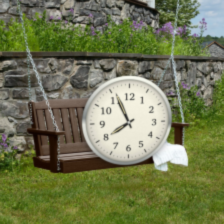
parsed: **7:56**
